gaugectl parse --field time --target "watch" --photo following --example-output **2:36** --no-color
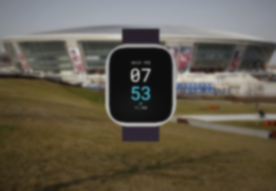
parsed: **7:53**
